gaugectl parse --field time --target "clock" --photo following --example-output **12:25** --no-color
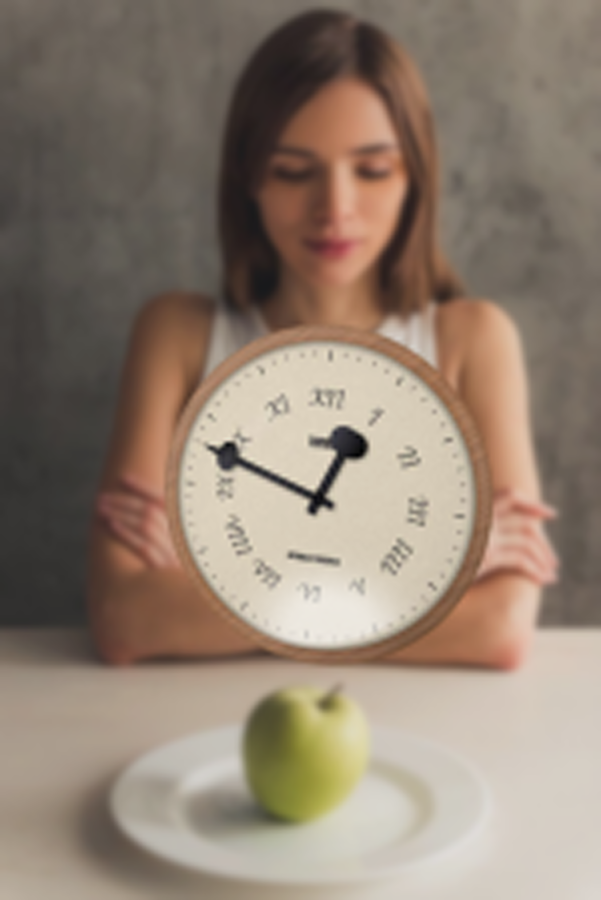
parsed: **12:48**
